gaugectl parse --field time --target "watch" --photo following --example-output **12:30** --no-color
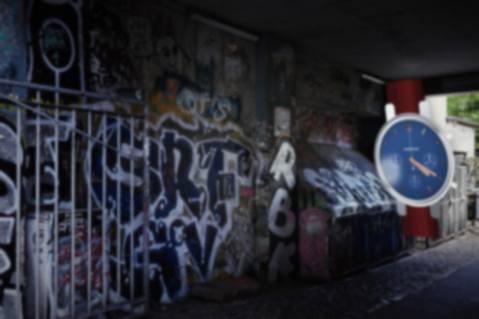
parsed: **4:20**
